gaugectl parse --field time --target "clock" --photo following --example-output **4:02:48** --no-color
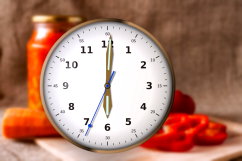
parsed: **6:00:34**
